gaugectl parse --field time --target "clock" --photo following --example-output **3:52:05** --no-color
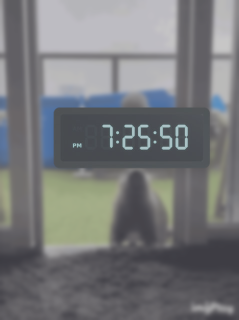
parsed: **7:25:50**
